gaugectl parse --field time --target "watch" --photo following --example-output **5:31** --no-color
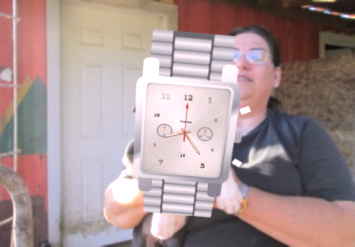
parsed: **8:24**
